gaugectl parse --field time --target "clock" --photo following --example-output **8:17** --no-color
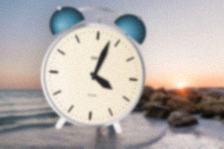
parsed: **4:03**
